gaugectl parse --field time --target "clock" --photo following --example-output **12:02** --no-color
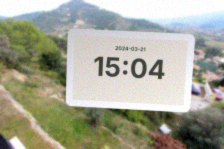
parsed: **15:04**
